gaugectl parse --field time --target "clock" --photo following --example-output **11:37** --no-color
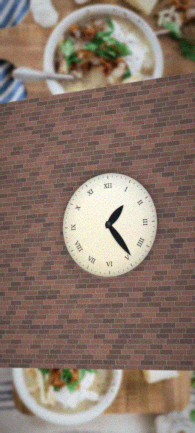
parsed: **1:24**
